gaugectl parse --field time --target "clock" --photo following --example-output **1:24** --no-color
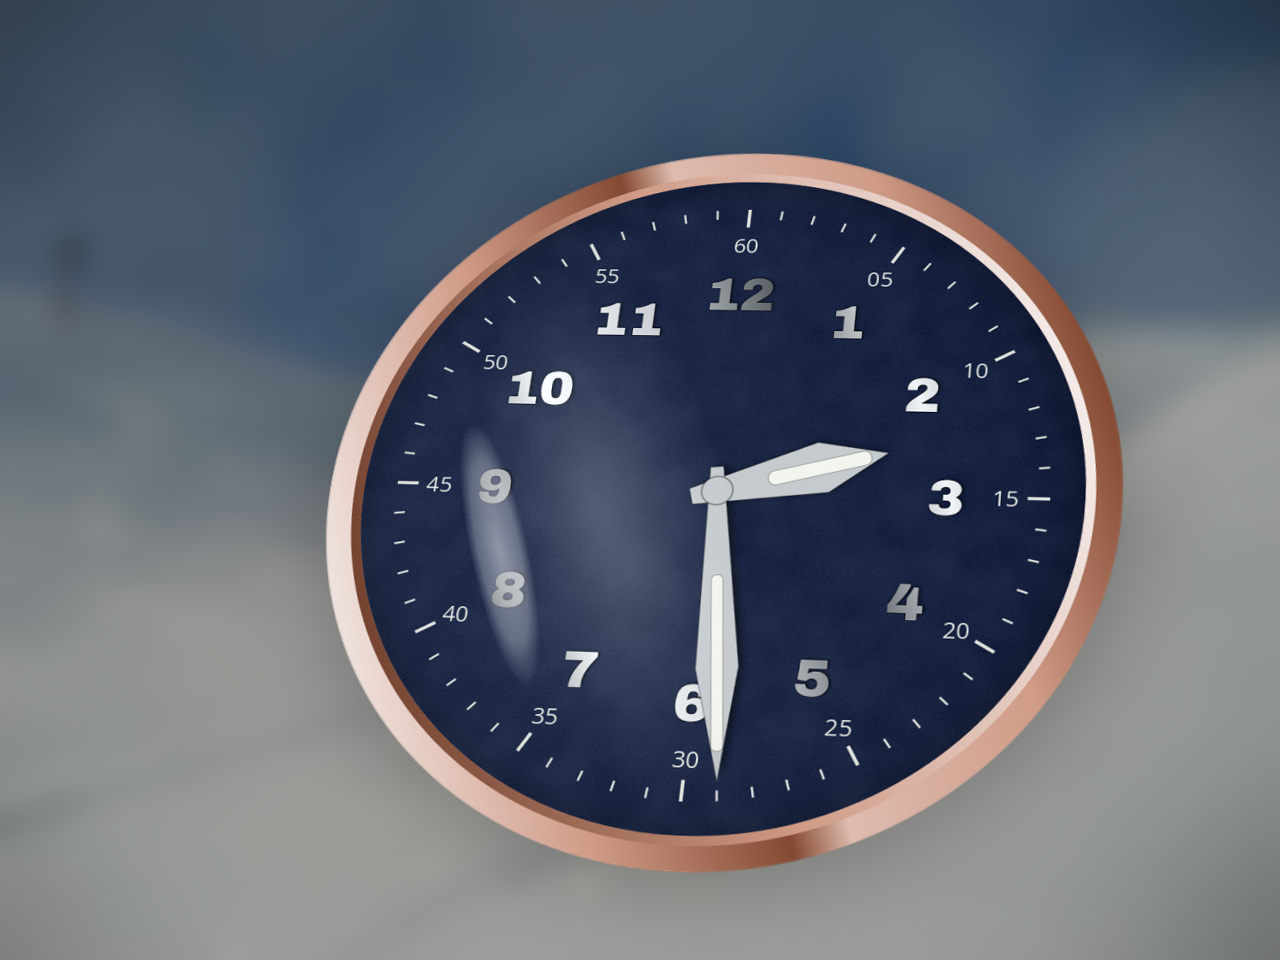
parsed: **2:29**
